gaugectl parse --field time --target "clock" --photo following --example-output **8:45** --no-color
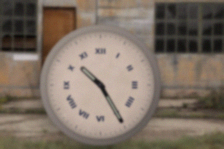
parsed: **10:25**
